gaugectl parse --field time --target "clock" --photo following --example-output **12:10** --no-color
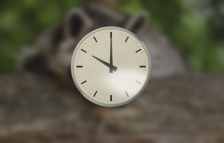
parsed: **10:00**
